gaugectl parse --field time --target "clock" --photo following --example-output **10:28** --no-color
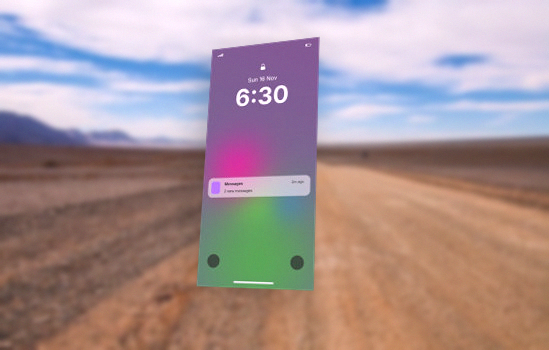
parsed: **6:30**
